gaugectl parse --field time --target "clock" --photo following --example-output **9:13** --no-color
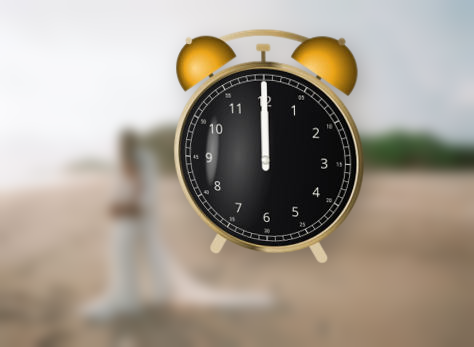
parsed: **12:00**
